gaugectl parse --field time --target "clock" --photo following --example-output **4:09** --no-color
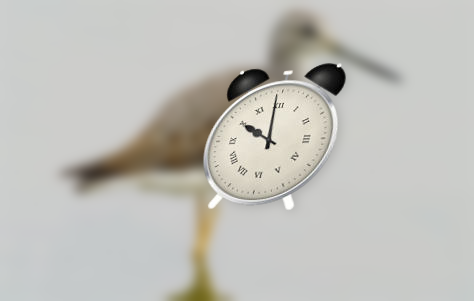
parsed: **9:59**
